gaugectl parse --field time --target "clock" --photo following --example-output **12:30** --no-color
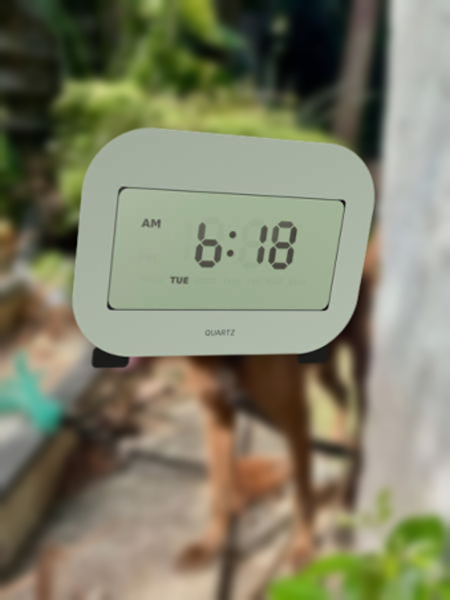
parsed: **6:18**
